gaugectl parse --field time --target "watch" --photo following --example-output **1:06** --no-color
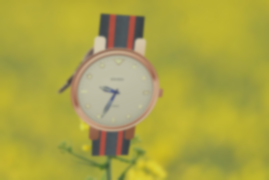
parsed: **9:34**
